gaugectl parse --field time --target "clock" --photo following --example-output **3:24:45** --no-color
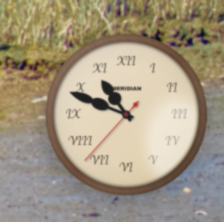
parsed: **10:48:37**
